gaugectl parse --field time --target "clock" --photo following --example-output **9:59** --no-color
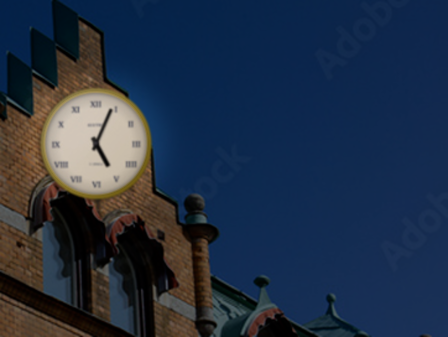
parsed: **5:04**
